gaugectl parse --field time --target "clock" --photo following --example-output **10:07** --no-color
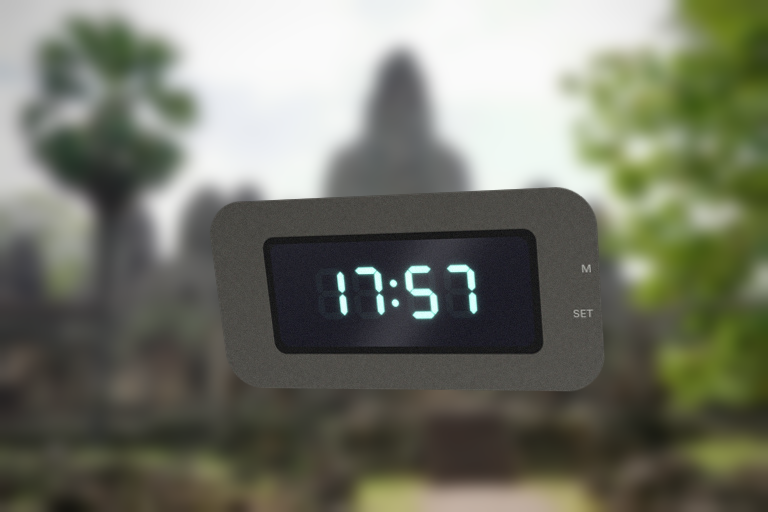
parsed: **17:57**
